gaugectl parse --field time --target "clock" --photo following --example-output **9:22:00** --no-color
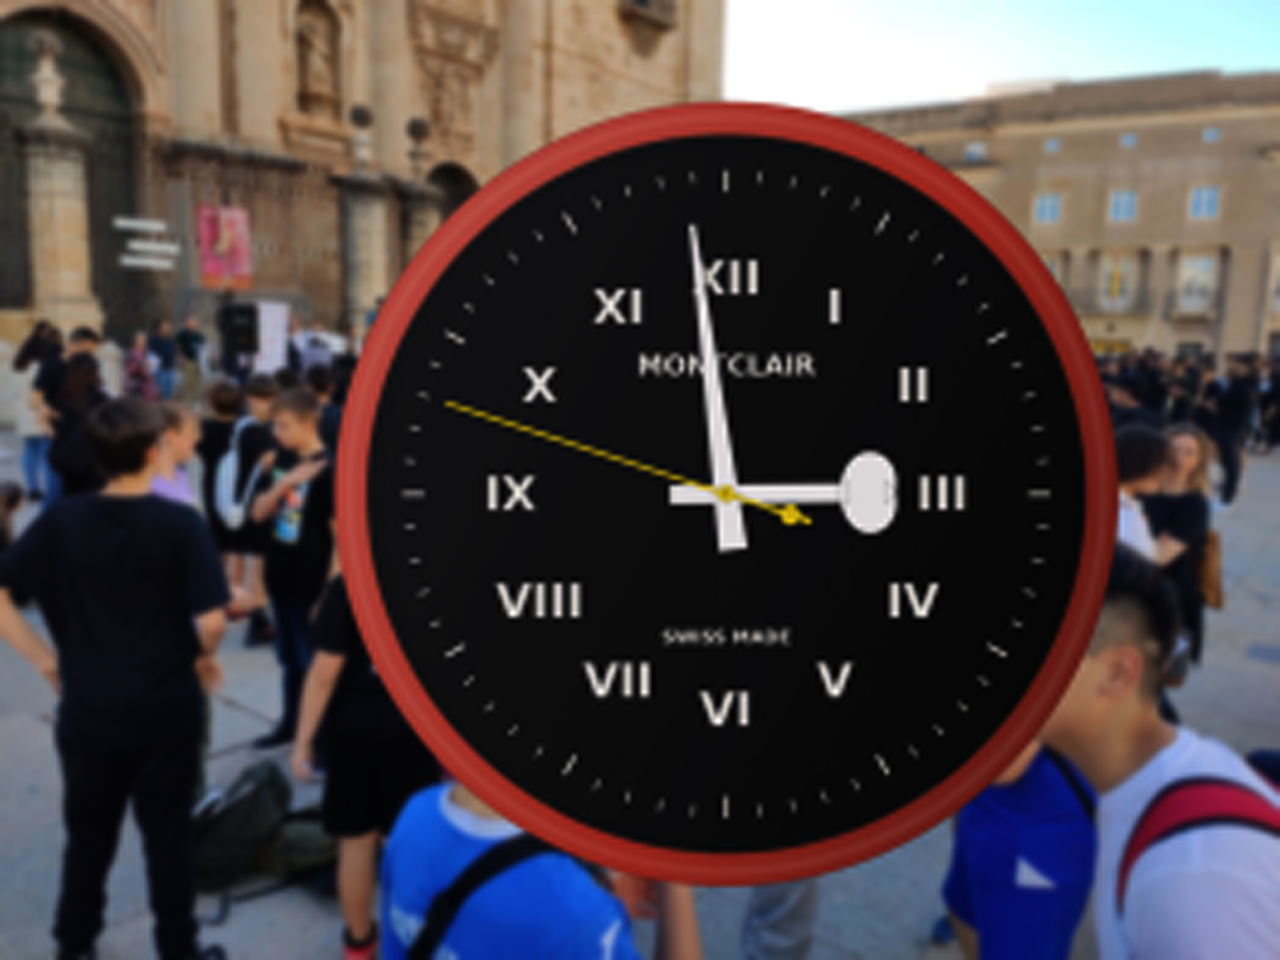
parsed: **2:58:48**
